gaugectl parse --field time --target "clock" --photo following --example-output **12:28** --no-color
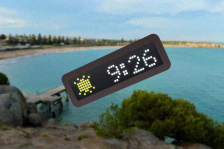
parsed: **9:26**
